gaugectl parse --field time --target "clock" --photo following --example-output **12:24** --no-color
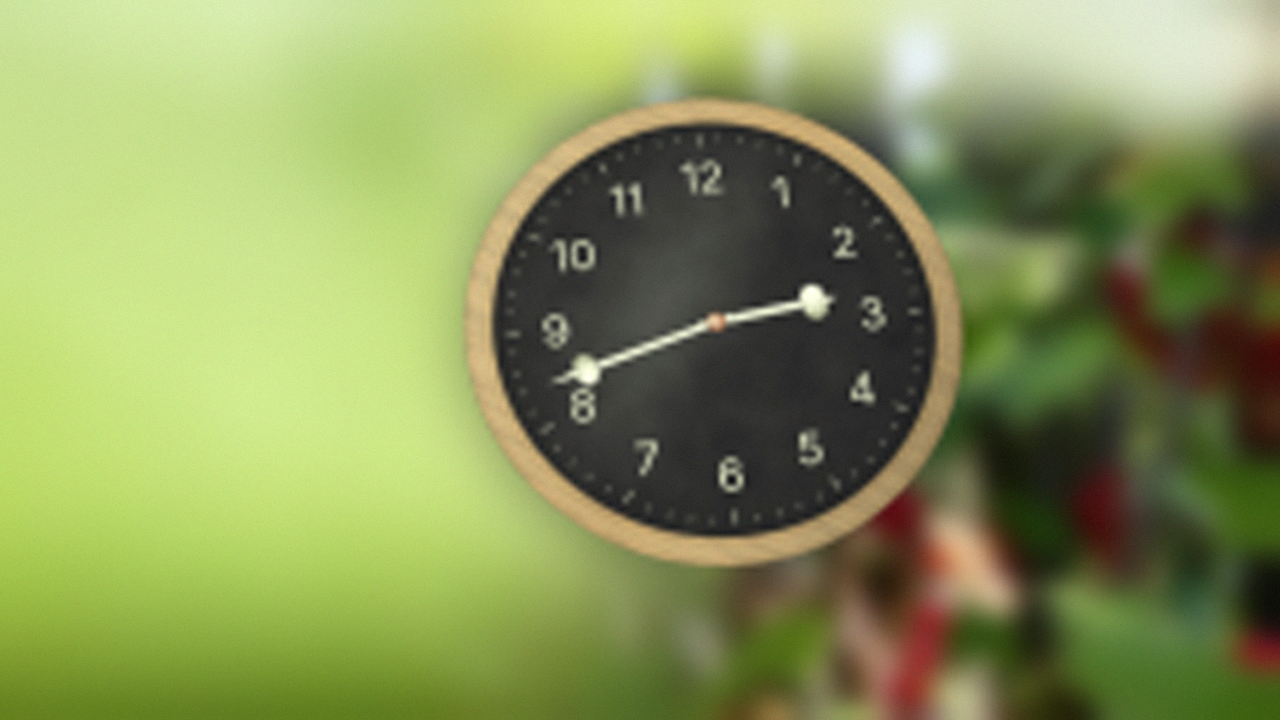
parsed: **2:42**
